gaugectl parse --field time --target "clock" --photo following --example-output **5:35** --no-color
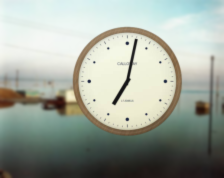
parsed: **7:02**
